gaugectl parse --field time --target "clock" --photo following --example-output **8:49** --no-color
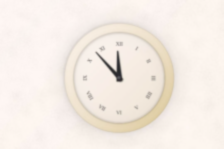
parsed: **11:53**
